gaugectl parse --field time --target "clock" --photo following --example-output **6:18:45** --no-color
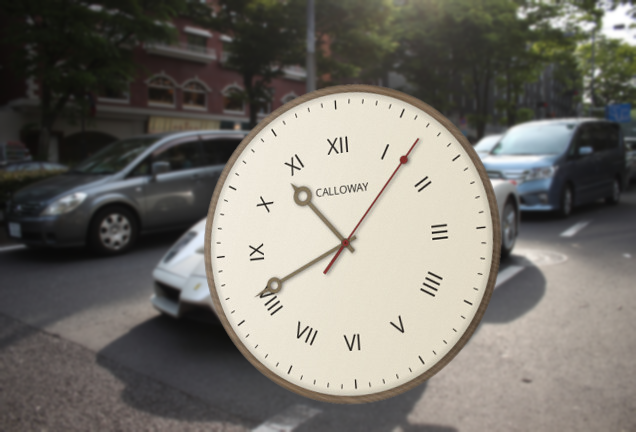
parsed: **10:41:07**
